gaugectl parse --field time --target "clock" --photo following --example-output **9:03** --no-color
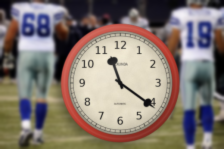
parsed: **11:21**
